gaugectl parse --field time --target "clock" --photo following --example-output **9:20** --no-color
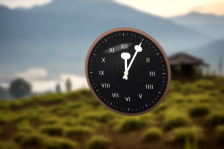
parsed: **12:05**
